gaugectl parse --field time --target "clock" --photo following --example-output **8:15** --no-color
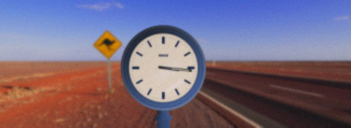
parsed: **3:16**
